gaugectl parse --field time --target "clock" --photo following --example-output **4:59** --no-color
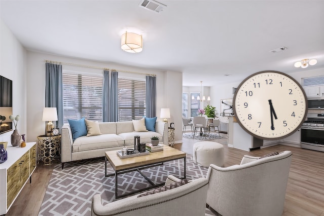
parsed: **5:30**
